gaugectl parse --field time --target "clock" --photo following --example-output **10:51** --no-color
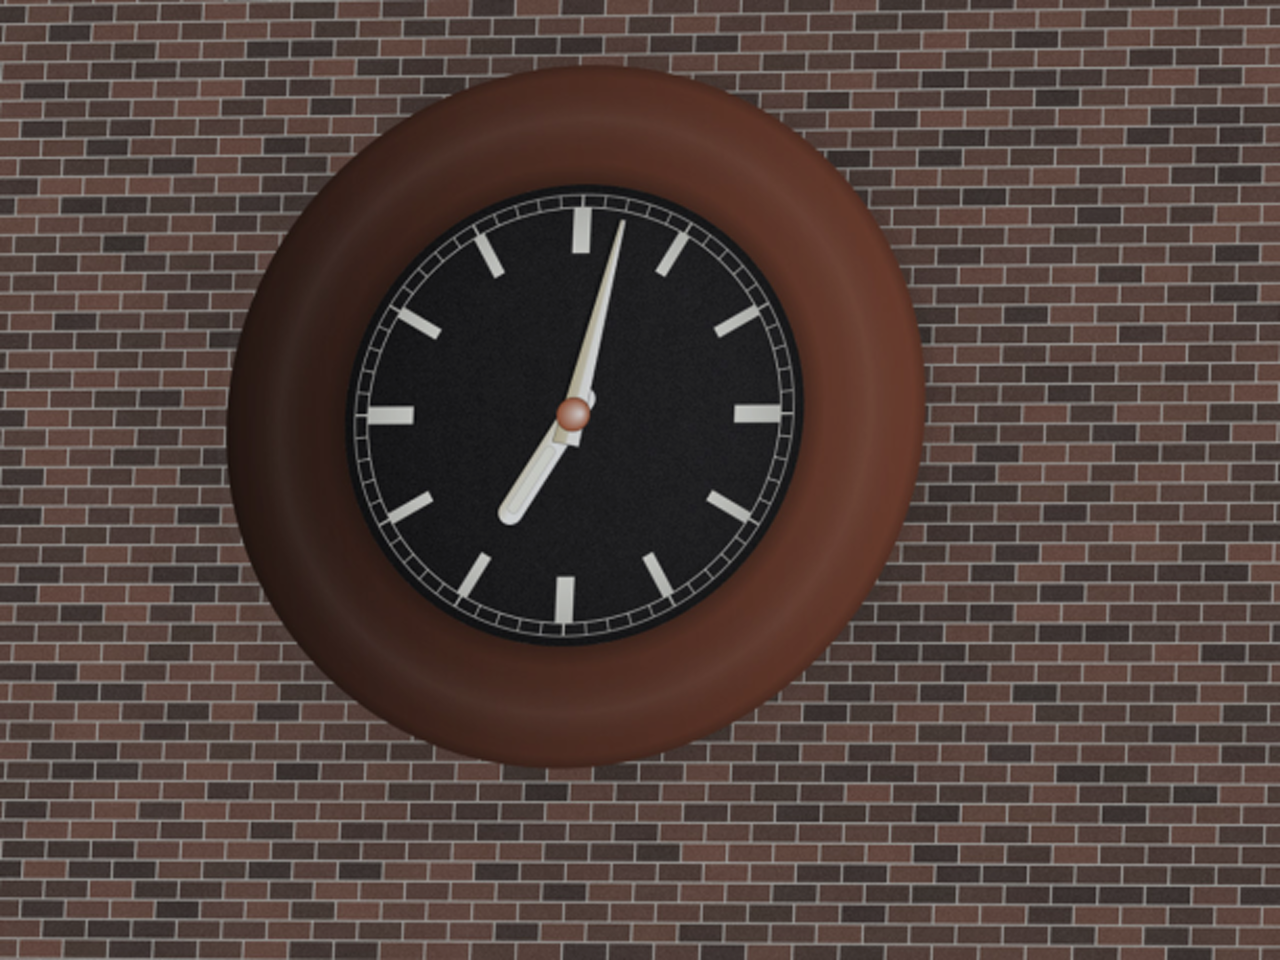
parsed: **7:02**
